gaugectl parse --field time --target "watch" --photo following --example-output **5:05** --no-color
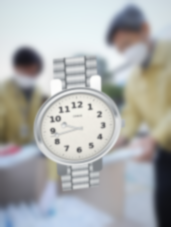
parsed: **9:43**
